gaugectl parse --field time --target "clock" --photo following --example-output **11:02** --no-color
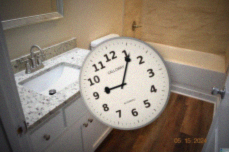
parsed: **9:06**
